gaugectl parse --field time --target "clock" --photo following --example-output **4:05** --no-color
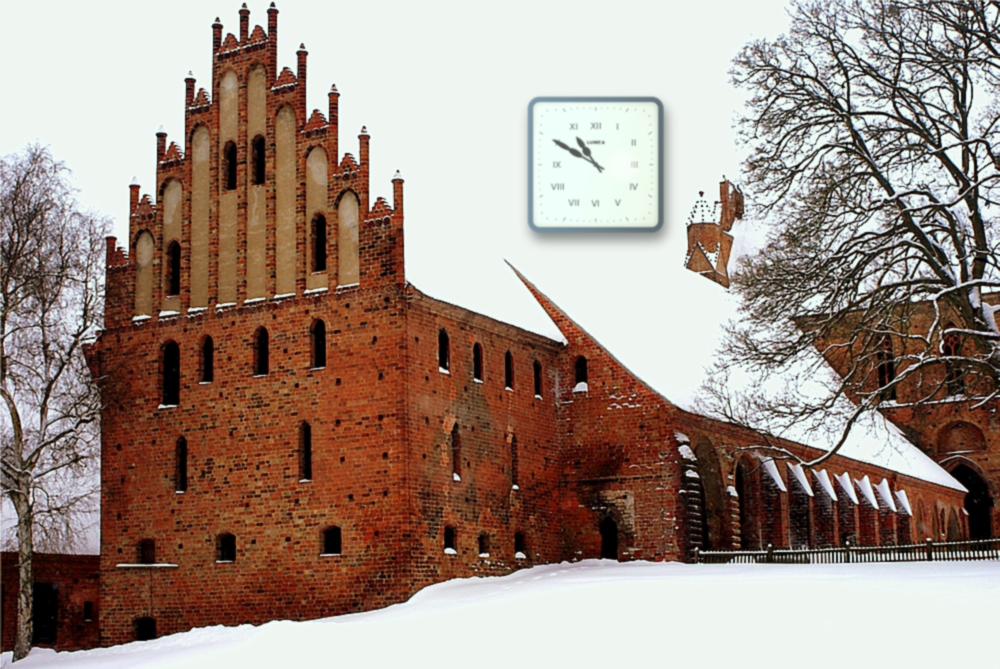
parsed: **10:50**
